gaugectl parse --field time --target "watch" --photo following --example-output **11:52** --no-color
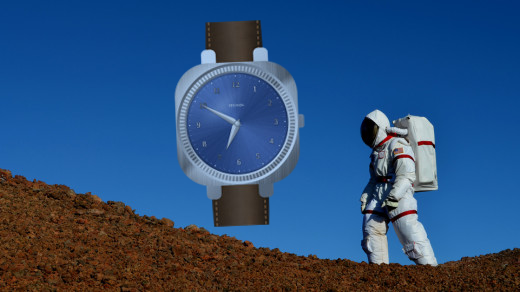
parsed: **6:50**
